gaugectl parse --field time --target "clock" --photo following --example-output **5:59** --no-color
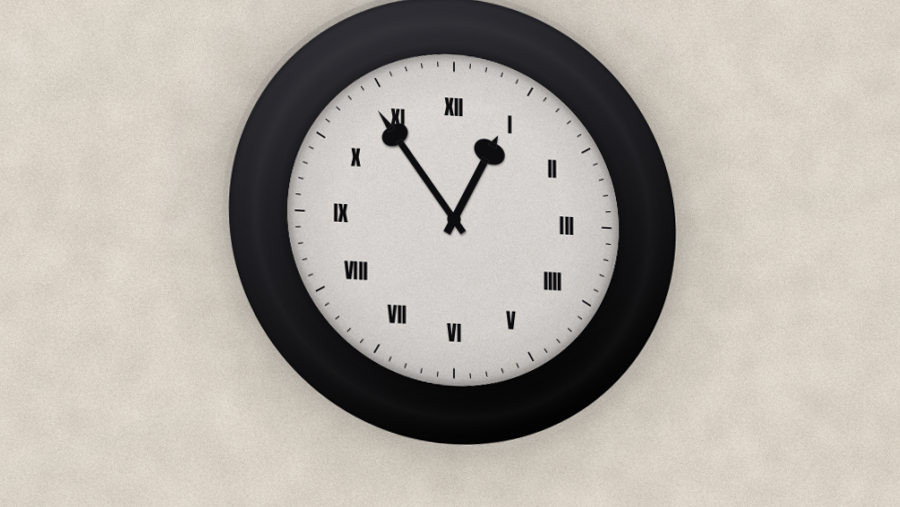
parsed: **12:54**
